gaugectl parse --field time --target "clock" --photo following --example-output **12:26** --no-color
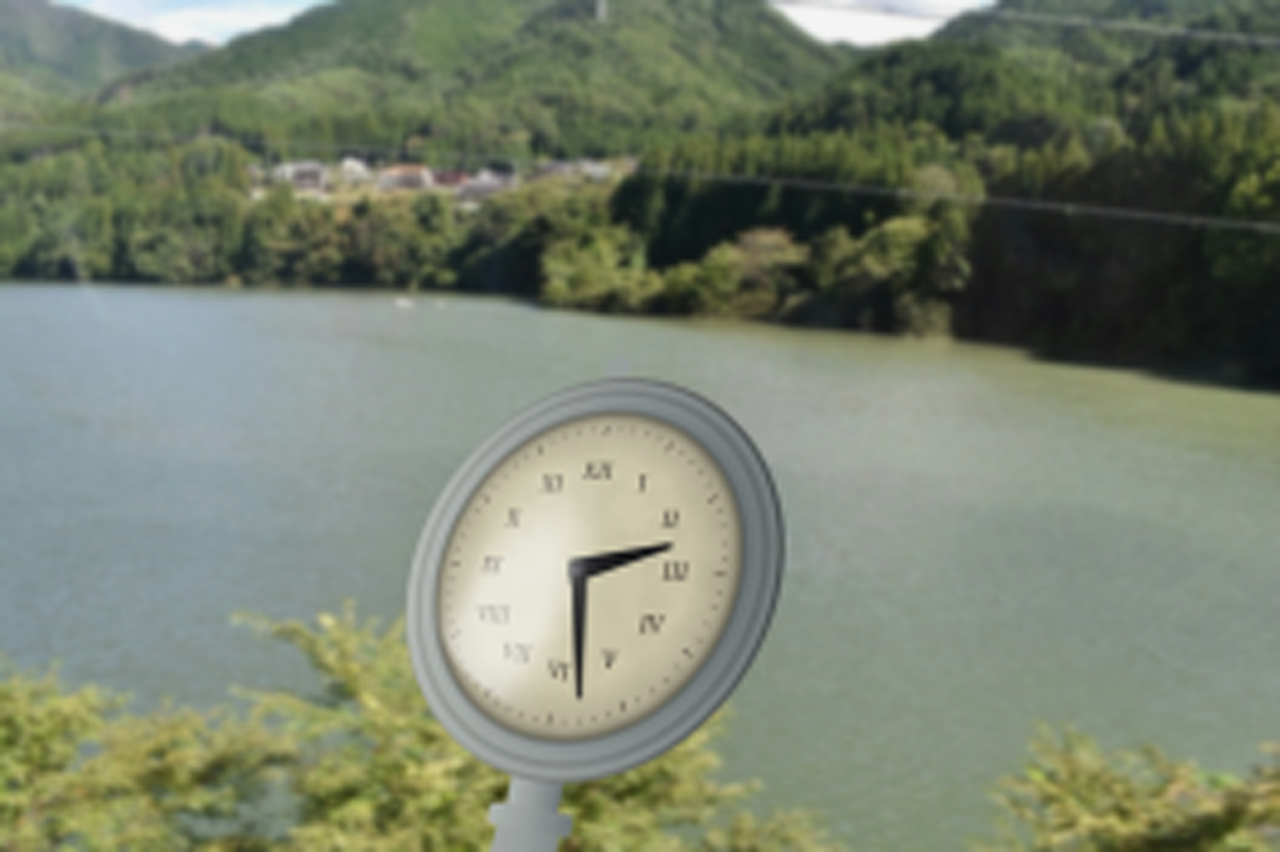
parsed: **2:28**
